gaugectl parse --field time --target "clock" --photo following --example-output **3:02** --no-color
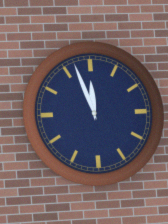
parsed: **11:57**
